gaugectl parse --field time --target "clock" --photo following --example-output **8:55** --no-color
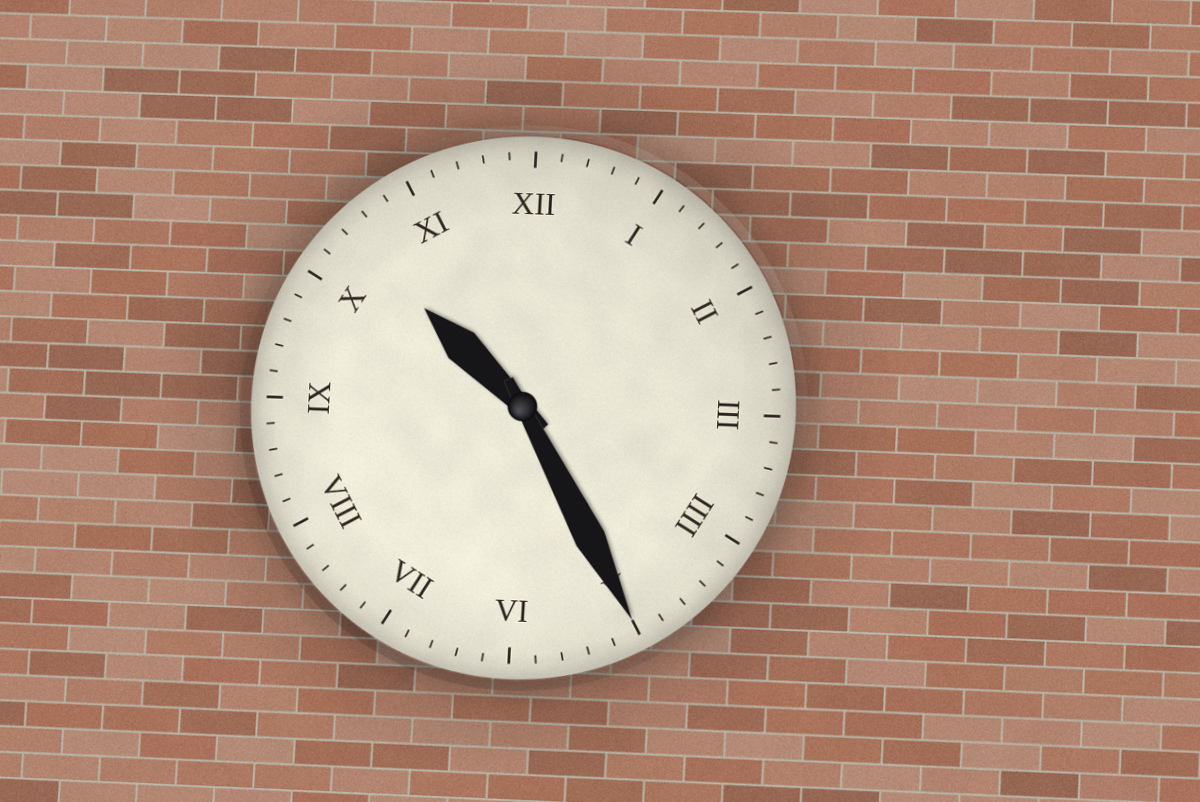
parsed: **10:25**
